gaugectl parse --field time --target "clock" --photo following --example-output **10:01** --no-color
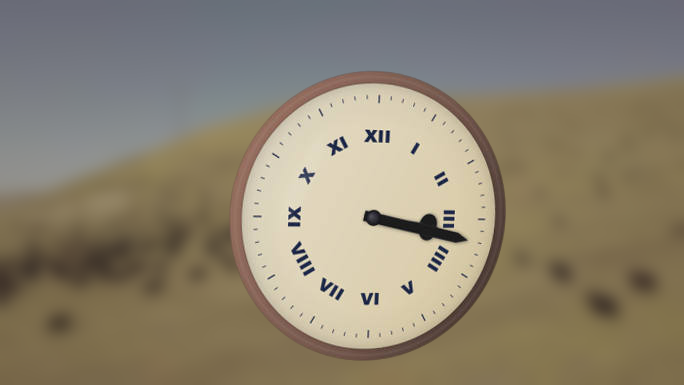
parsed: **3:17**
